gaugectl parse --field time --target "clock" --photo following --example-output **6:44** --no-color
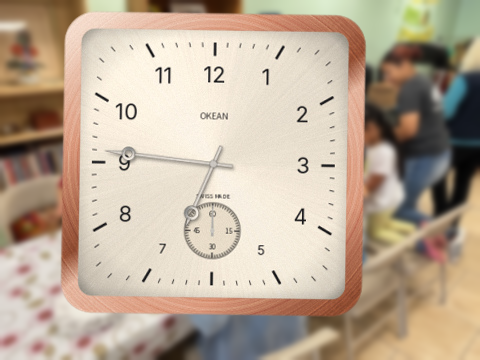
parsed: **6:46**
